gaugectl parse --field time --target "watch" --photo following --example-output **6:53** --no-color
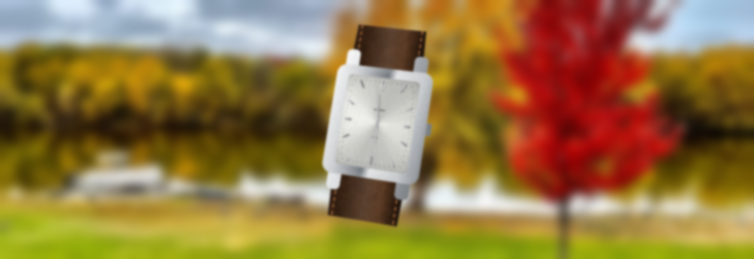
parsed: **5:59**
